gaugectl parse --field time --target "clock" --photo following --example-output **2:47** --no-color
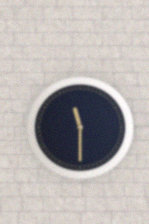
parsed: **11:30**
